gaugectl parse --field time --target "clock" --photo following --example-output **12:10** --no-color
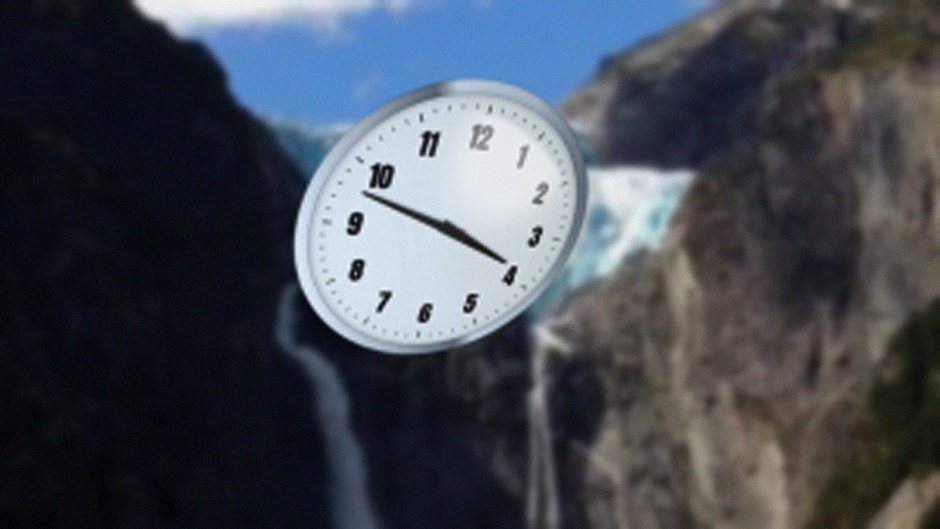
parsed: **3:48**
